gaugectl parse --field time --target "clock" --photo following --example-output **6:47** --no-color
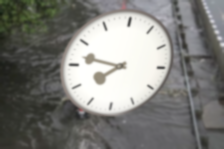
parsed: **7:47**
